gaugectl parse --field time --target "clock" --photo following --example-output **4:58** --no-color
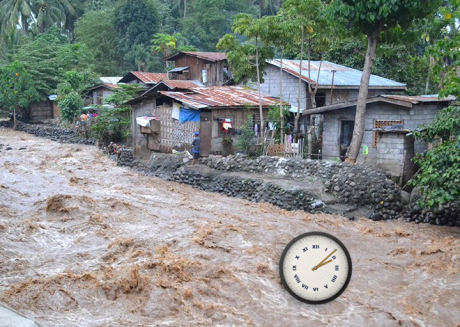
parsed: **2:08**
